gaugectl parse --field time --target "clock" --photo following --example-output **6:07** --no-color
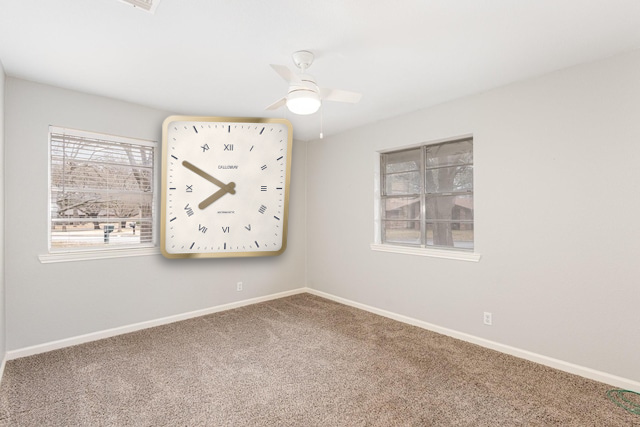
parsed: **7:50**
